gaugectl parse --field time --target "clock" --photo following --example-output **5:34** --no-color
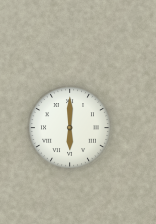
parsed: **6:00**
